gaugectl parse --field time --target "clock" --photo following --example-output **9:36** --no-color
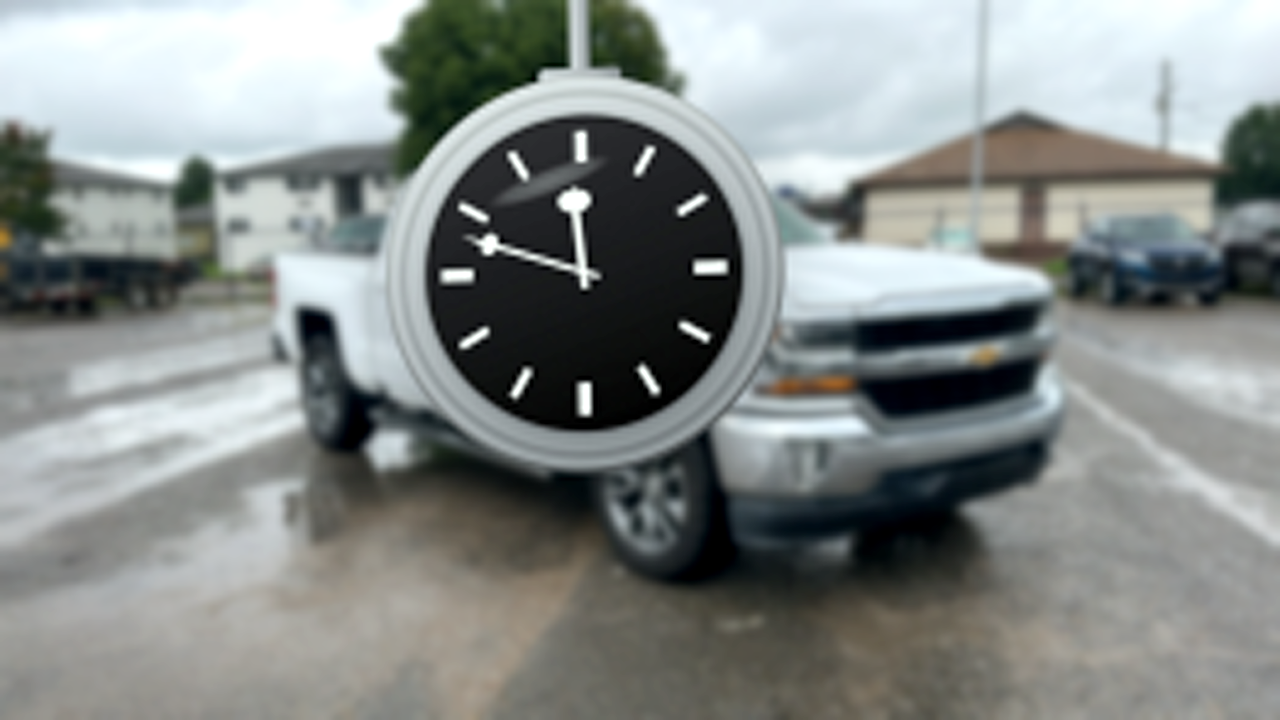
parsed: **11:48**
